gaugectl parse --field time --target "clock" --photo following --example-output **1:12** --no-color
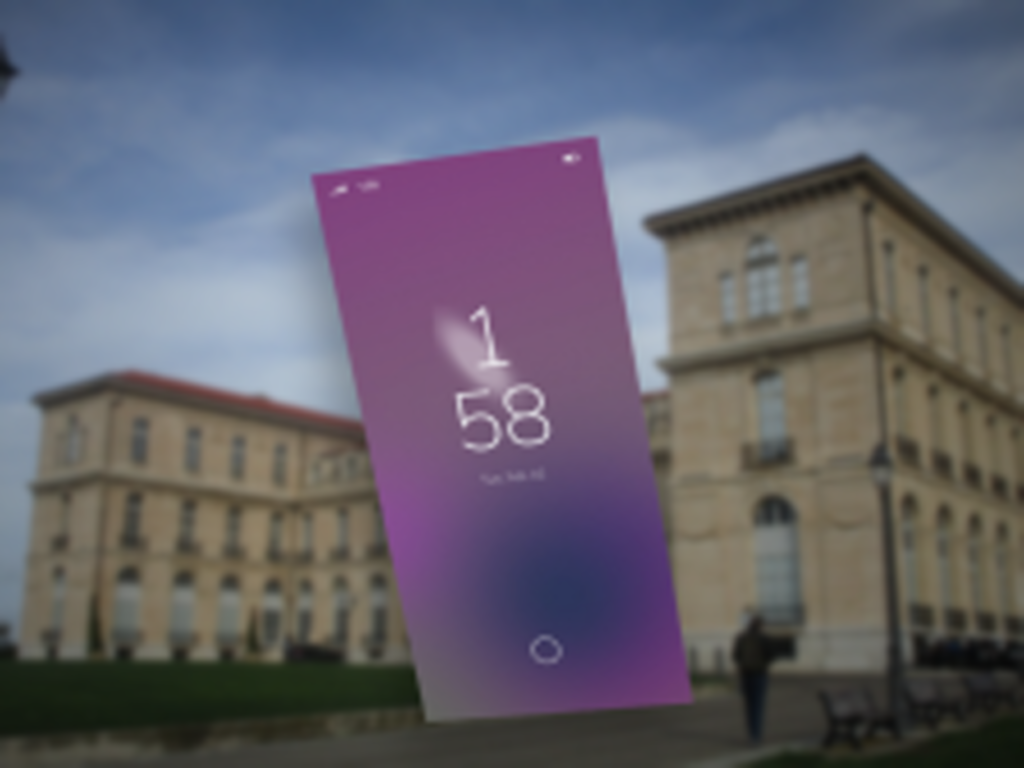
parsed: **1:58**
